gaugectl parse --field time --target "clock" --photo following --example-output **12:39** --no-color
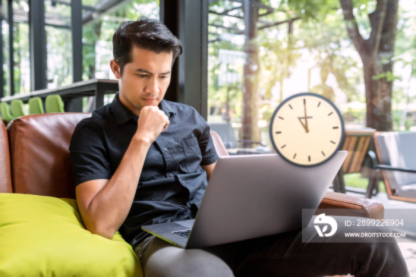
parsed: **11:00**
